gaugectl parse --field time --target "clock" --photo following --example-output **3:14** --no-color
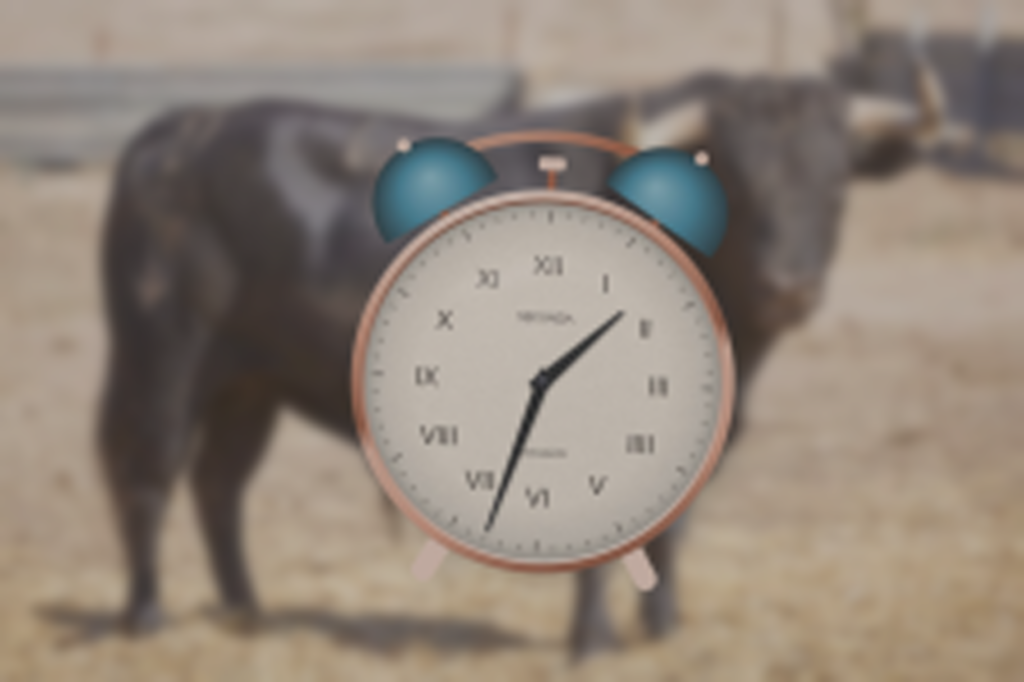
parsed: **1:33**
